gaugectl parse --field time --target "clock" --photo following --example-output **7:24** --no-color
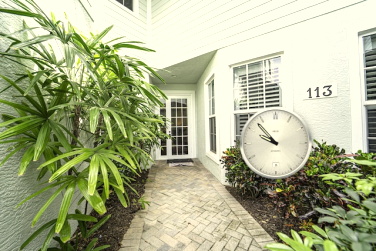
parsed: **9:53**
